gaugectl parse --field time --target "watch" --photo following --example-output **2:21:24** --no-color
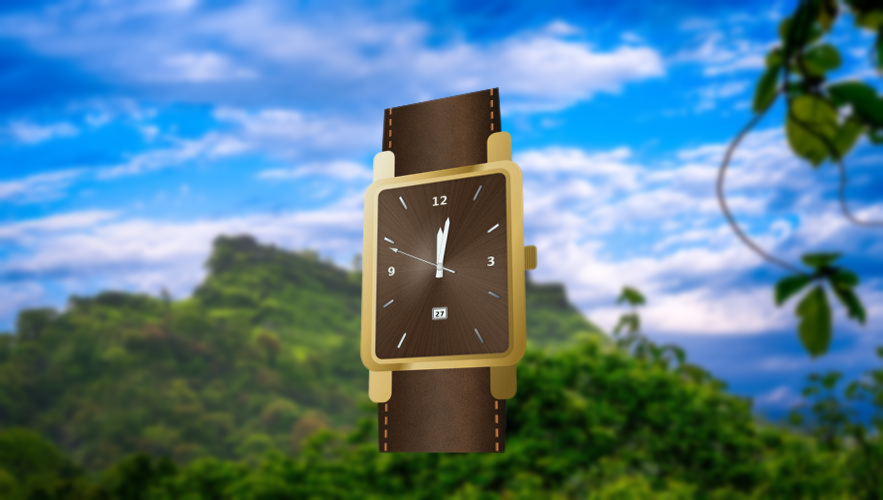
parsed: **12:01:49**
